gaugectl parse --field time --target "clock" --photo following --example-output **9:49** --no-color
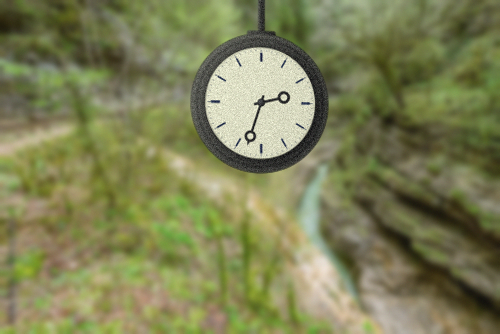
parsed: **2:33**
